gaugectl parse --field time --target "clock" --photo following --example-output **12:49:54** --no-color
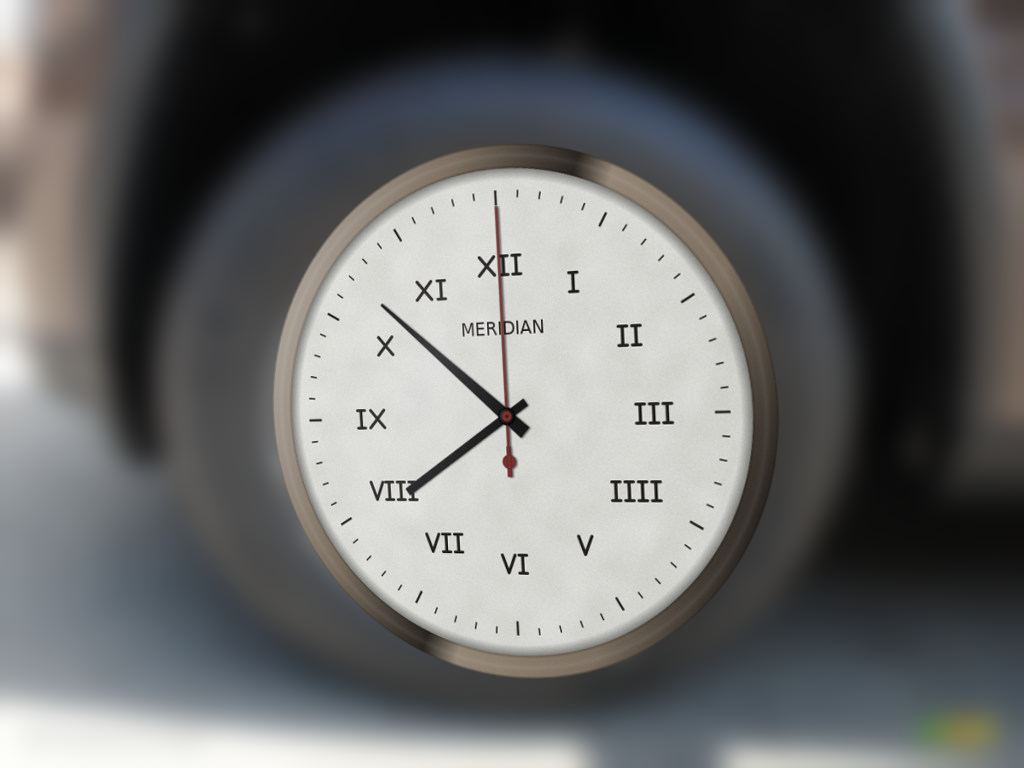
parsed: **7:52:00**
